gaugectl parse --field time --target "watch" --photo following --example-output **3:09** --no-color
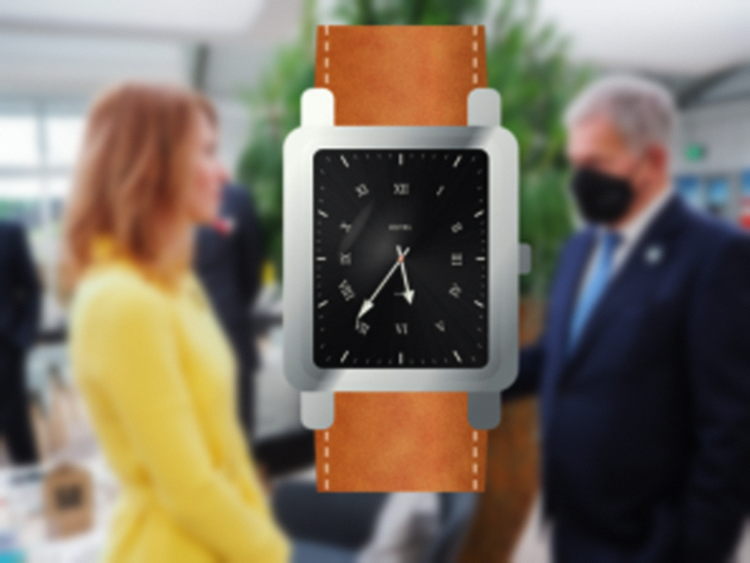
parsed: **5:36**
